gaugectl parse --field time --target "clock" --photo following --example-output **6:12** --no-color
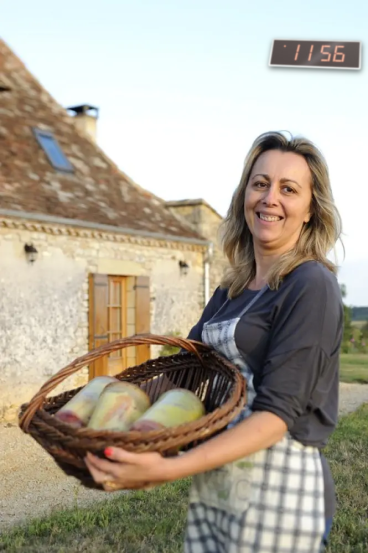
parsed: **11:56**
